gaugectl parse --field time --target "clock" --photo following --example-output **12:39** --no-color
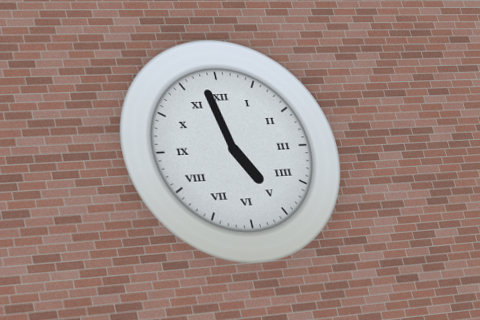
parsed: **4:58**
